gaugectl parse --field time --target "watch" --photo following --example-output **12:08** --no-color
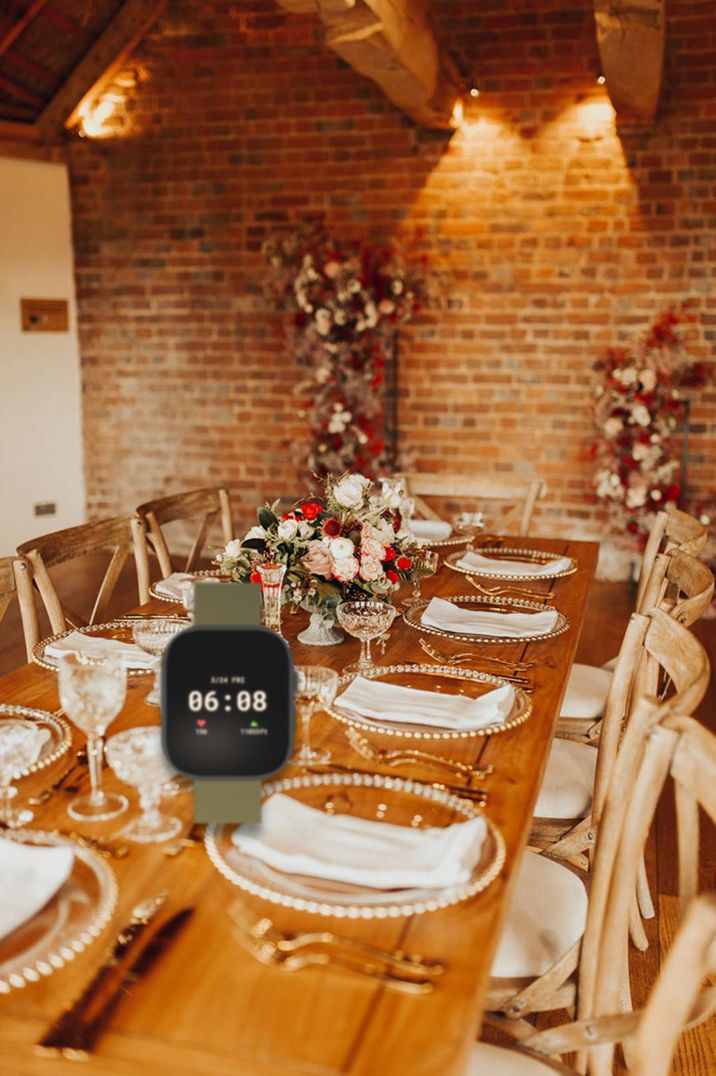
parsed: **6:08**
